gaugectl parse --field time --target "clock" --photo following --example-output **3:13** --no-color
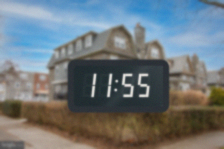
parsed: **11:55**
